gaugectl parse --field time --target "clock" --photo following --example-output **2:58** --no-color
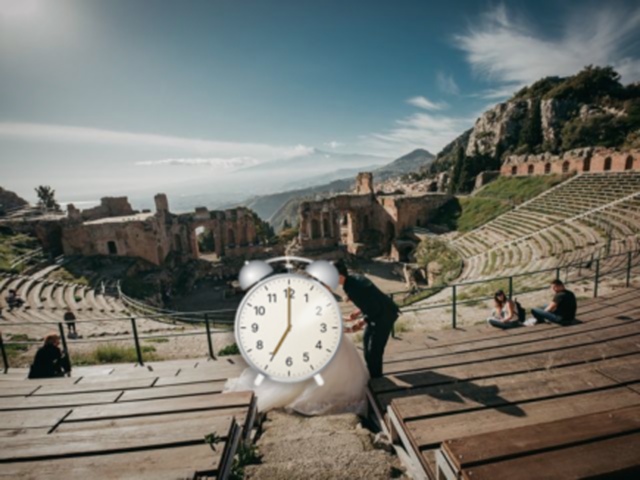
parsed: **7:00**
